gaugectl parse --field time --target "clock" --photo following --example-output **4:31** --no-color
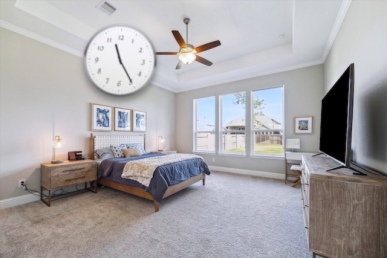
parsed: **11:25**
